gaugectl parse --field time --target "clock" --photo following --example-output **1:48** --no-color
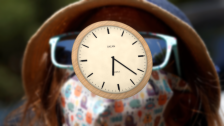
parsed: **6:22**
